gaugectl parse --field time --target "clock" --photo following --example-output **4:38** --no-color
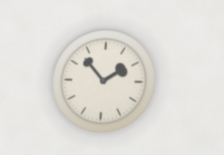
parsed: **1:53**
